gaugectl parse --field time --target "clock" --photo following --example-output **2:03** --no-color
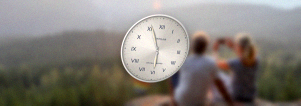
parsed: **5:56**
